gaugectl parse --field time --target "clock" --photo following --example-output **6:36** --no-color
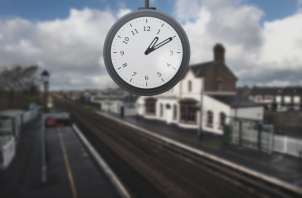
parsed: **1:10**
